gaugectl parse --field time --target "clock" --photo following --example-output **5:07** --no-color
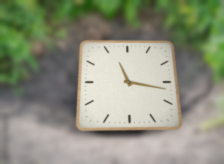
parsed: **11:17**
